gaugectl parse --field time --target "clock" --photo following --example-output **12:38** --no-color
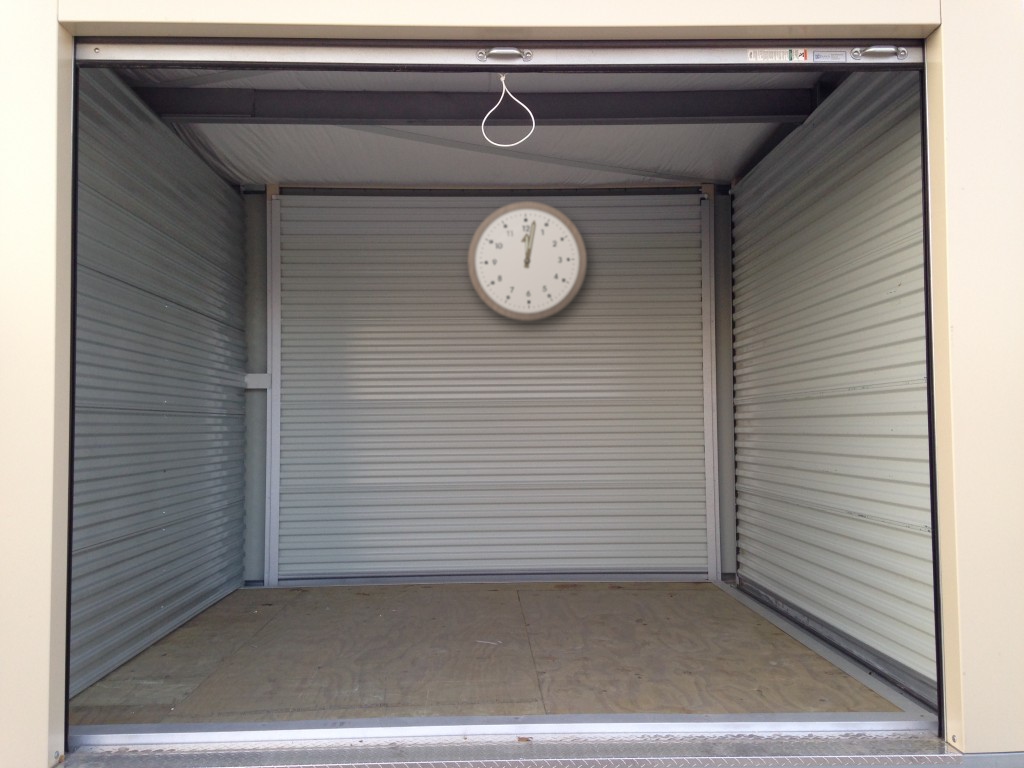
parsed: **12:02**
